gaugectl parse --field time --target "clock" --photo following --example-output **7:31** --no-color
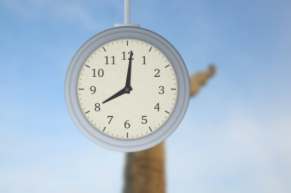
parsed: **8:01**
